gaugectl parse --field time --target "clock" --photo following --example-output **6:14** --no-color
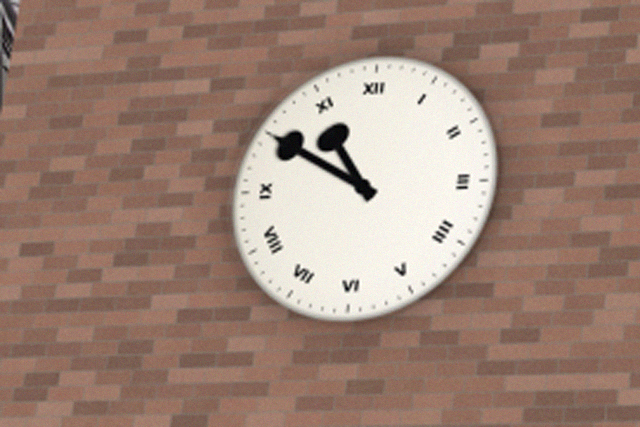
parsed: **10:50**
